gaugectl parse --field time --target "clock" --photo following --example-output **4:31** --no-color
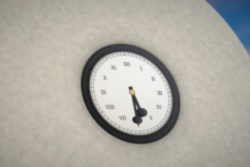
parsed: **5:30**
